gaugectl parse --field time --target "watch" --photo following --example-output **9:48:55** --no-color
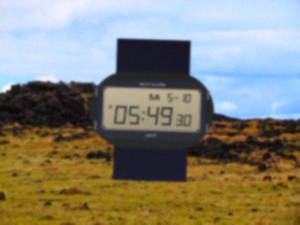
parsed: **5:49:30**
